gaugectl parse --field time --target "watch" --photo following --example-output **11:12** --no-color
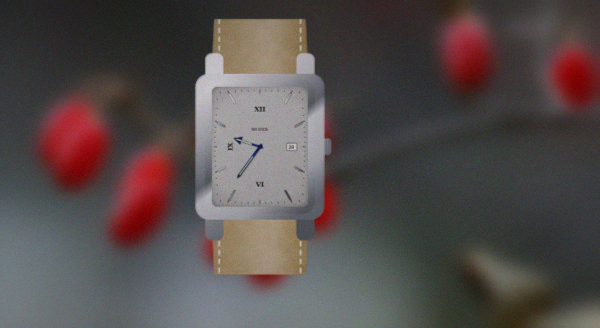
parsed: **9:36**
